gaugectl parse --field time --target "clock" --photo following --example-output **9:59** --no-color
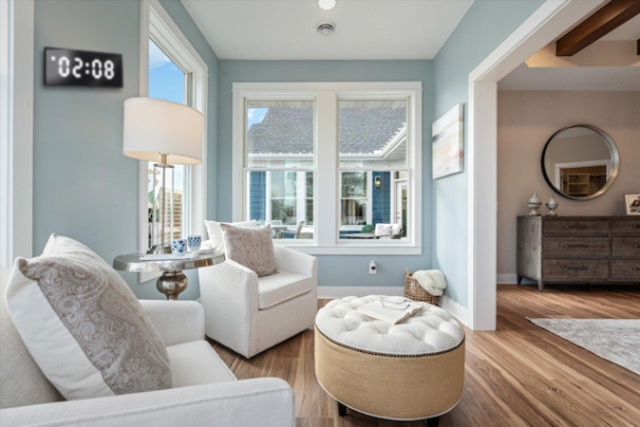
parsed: **2:08**
